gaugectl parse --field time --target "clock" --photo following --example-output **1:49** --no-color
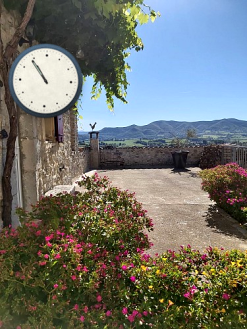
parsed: **10:54**
